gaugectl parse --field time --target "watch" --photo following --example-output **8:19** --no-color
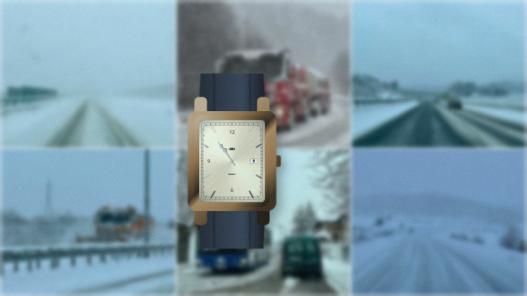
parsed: **10:54**
